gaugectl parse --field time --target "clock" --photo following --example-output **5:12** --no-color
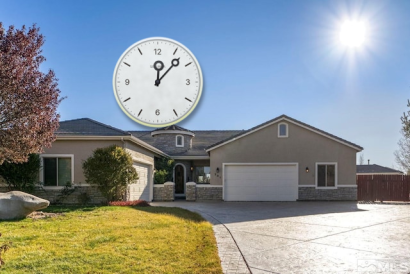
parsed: **12:07**
